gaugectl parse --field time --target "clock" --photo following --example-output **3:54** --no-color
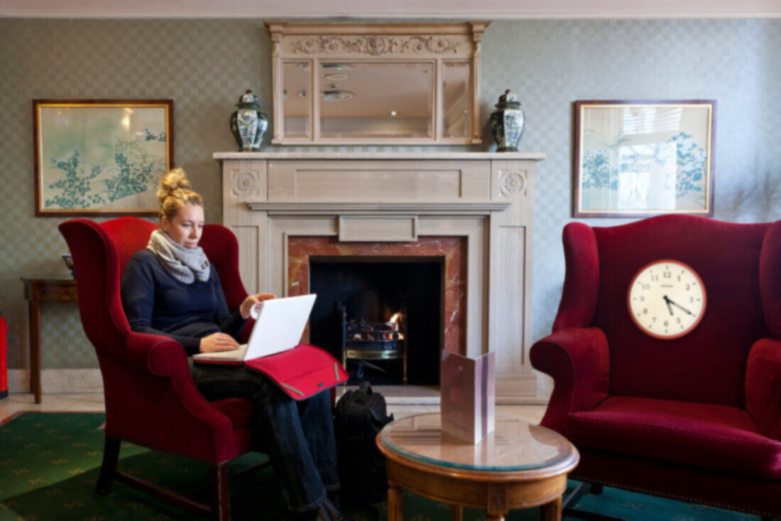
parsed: **5:20**
